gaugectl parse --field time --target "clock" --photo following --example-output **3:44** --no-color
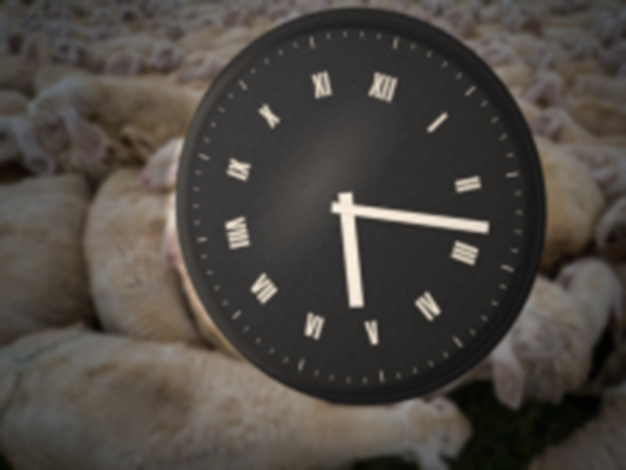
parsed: **5:13**
